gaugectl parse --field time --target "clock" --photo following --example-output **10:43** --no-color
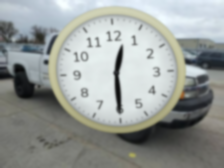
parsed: **12:30**
